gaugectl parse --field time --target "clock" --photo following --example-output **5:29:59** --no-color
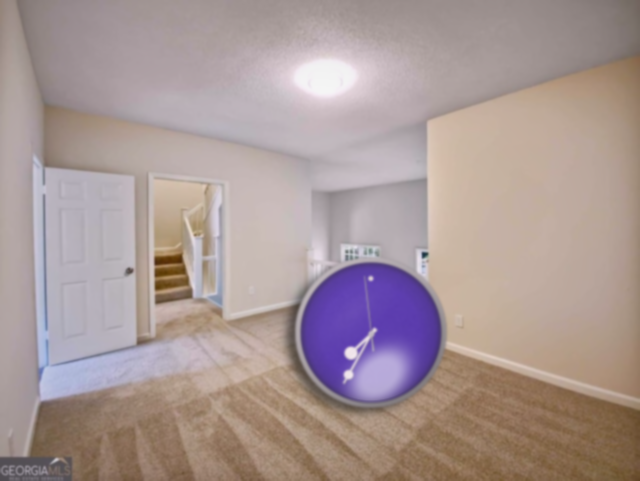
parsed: **7:34:59**
